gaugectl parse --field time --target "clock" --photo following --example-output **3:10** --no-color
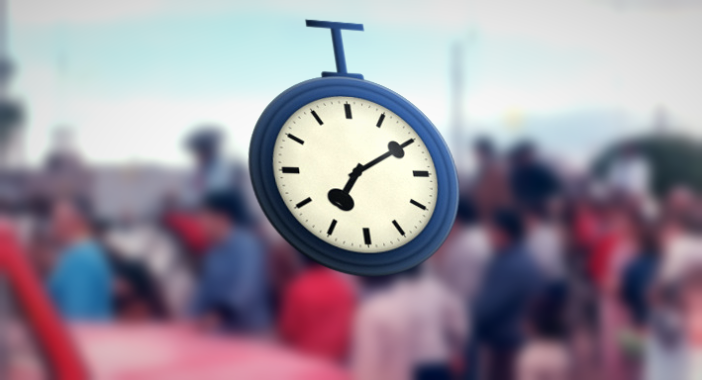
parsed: **7:10**
